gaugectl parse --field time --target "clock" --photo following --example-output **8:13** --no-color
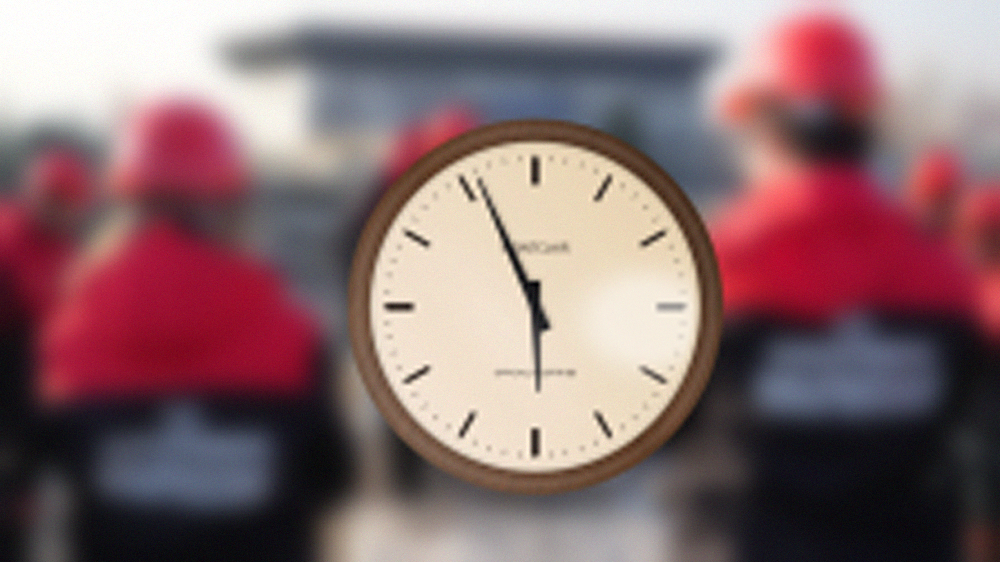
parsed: **5:56**
